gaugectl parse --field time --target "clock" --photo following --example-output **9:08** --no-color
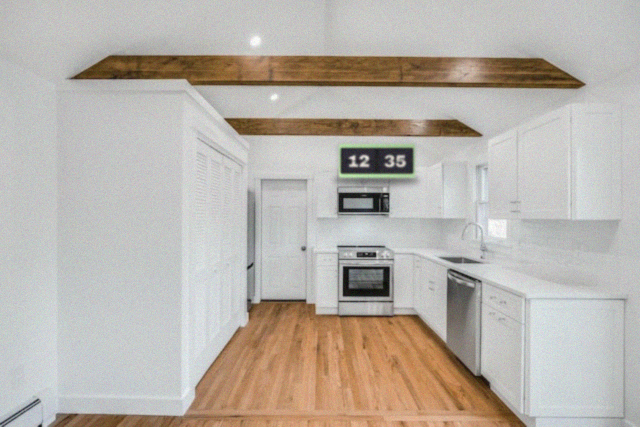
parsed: **12:35**
